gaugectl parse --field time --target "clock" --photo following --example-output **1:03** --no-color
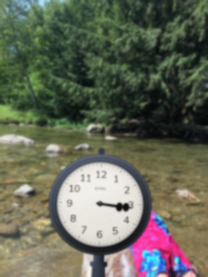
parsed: **3:16**
